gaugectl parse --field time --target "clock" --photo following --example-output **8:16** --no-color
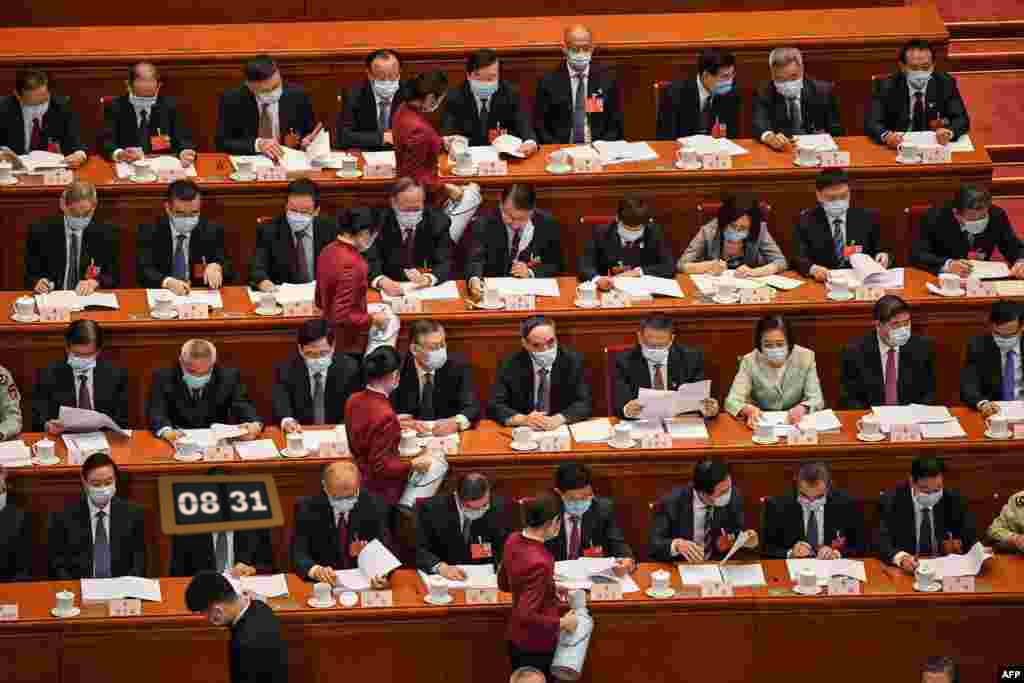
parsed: **8:31**
